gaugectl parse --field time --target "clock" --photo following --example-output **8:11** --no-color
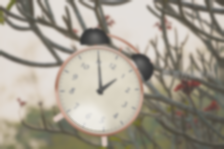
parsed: **12:55**
